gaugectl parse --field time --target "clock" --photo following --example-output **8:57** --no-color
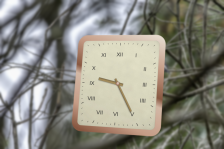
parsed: **9:25**
